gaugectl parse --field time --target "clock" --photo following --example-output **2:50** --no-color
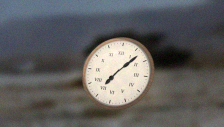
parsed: **7:07**
